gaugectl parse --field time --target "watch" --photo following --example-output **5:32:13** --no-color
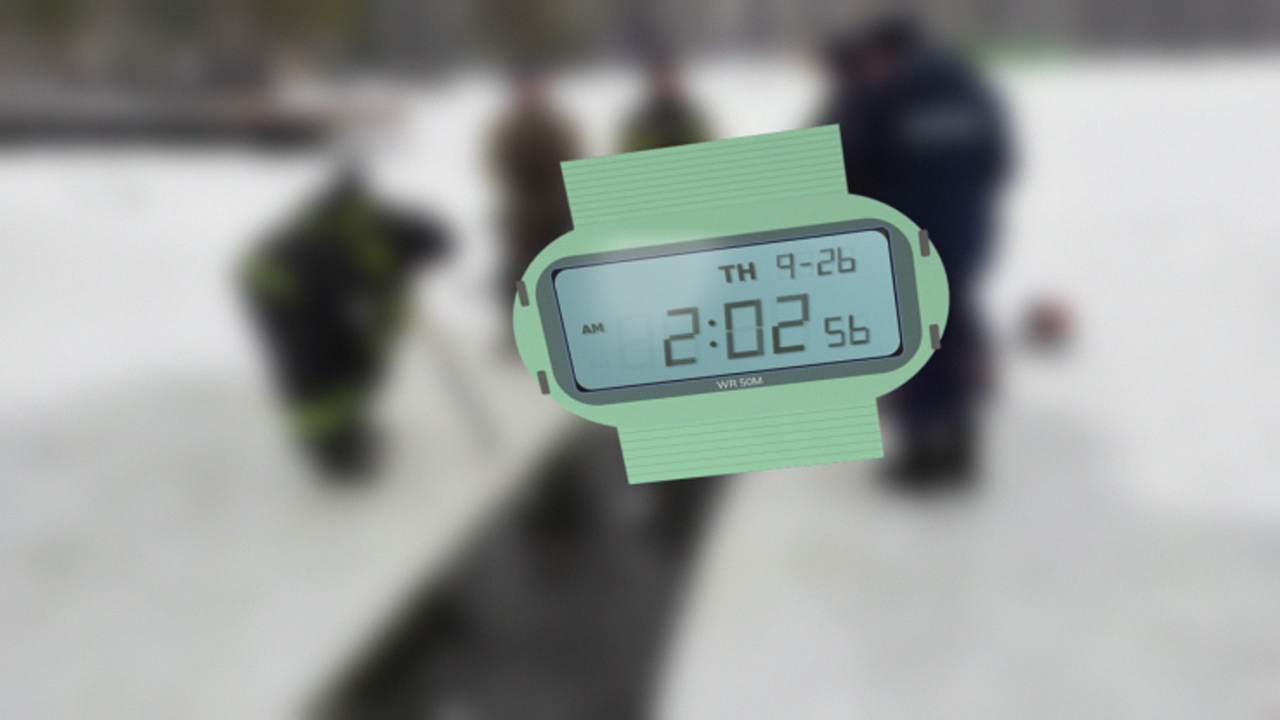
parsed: **2:02:56**
